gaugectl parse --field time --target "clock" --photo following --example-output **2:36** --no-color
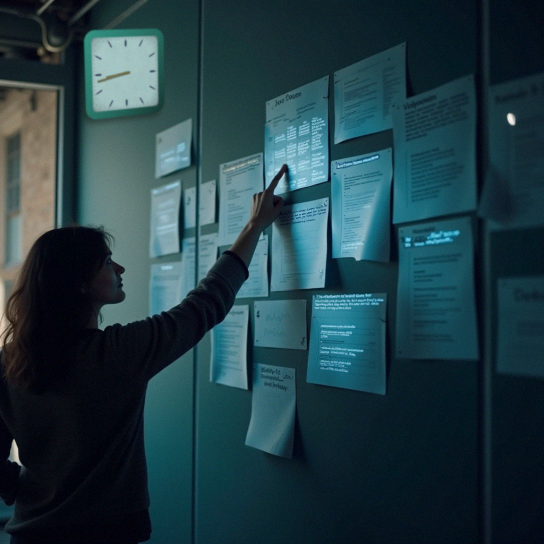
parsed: **8:43**
